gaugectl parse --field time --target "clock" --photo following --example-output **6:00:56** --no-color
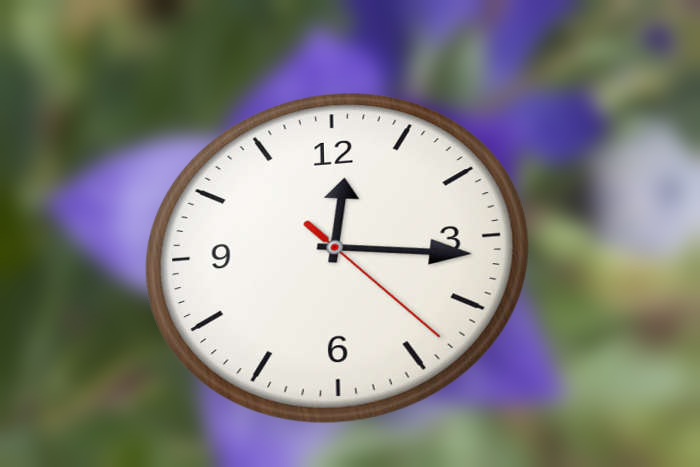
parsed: **12:16:23**
